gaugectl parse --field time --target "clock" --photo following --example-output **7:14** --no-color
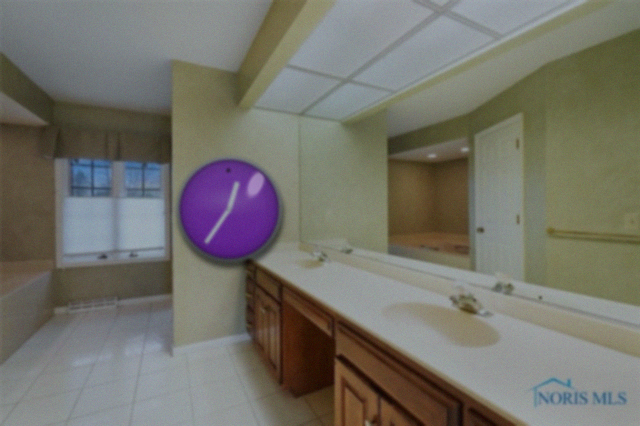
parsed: **12:36**
